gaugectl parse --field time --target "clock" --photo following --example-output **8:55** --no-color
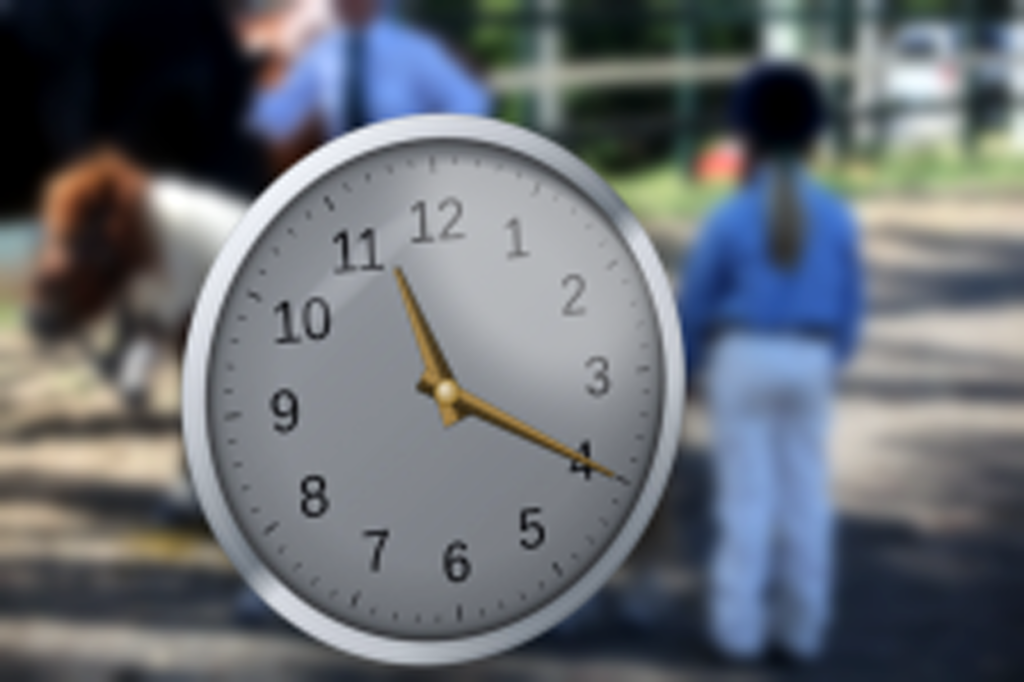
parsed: **11:20**
